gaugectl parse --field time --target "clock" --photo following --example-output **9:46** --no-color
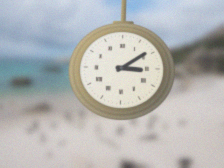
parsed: **3:09**
